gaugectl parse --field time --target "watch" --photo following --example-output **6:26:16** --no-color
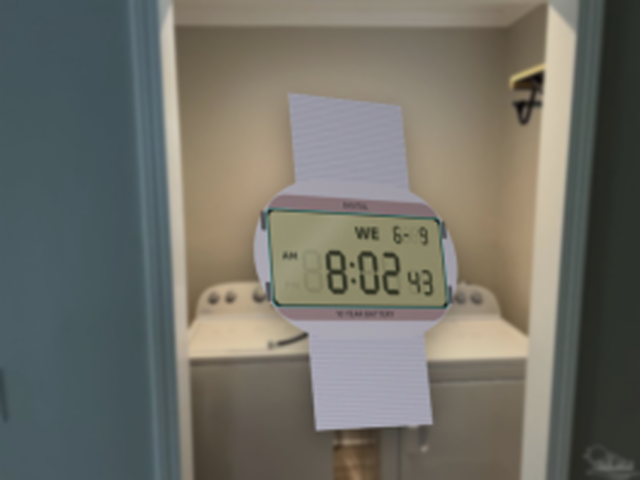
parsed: **8:02:43**
